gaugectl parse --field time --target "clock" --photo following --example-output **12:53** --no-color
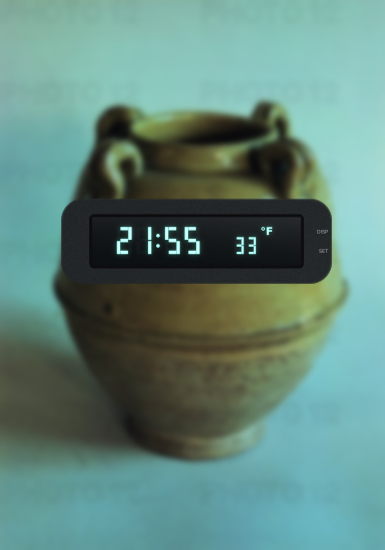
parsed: **21:55**
